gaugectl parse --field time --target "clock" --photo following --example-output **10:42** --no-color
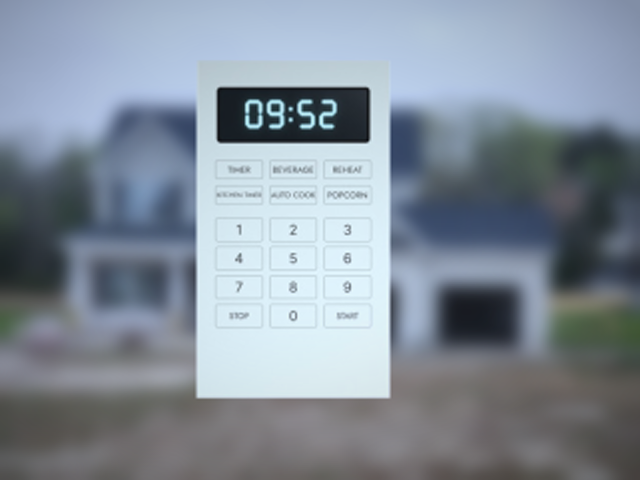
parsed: **9:52**
